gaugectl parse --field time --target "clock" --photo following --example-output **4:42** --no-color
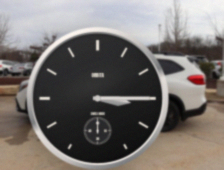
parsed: **3:15**
